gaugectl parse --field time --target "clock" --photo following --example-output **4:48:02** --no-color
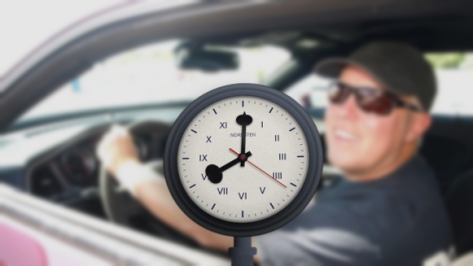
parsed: **8:00:21**
